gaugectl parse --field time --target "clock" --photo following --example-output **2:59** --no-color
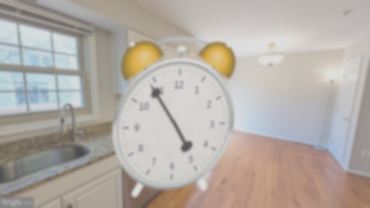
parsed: **4:54**
